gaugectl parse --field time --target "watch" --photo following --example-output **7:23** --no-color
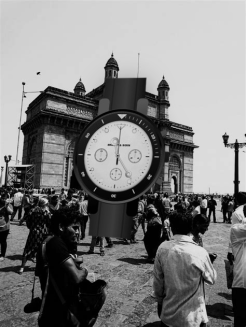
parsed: **11:24**
